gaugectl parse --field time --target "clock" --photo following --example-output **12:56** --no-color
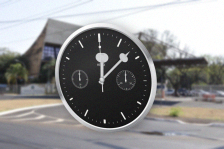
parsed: **12:08**
